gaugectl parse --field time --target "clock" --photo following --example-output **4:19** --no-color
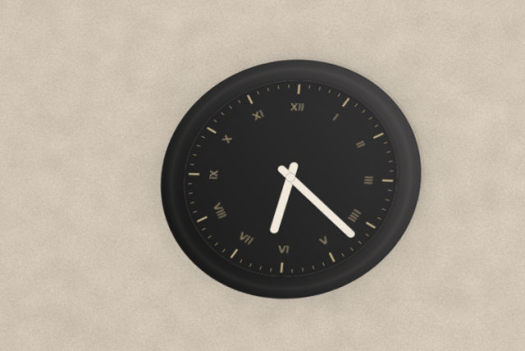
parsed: **6:22**
